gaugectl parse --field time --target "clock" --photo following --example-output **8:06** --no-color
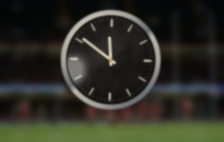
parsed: **11:51**
